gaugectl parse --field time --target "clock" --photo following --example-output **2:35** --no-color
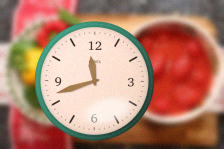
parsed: **11:42**
